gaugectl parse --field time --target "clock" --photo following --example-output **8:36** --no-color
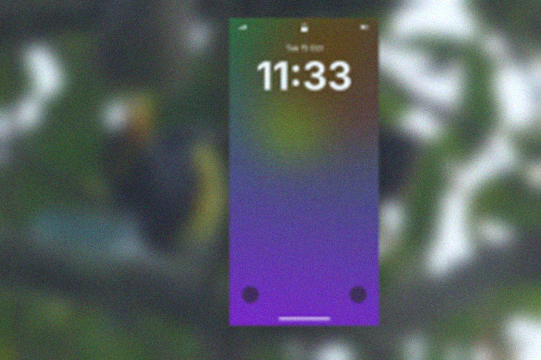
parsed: **11:33**
